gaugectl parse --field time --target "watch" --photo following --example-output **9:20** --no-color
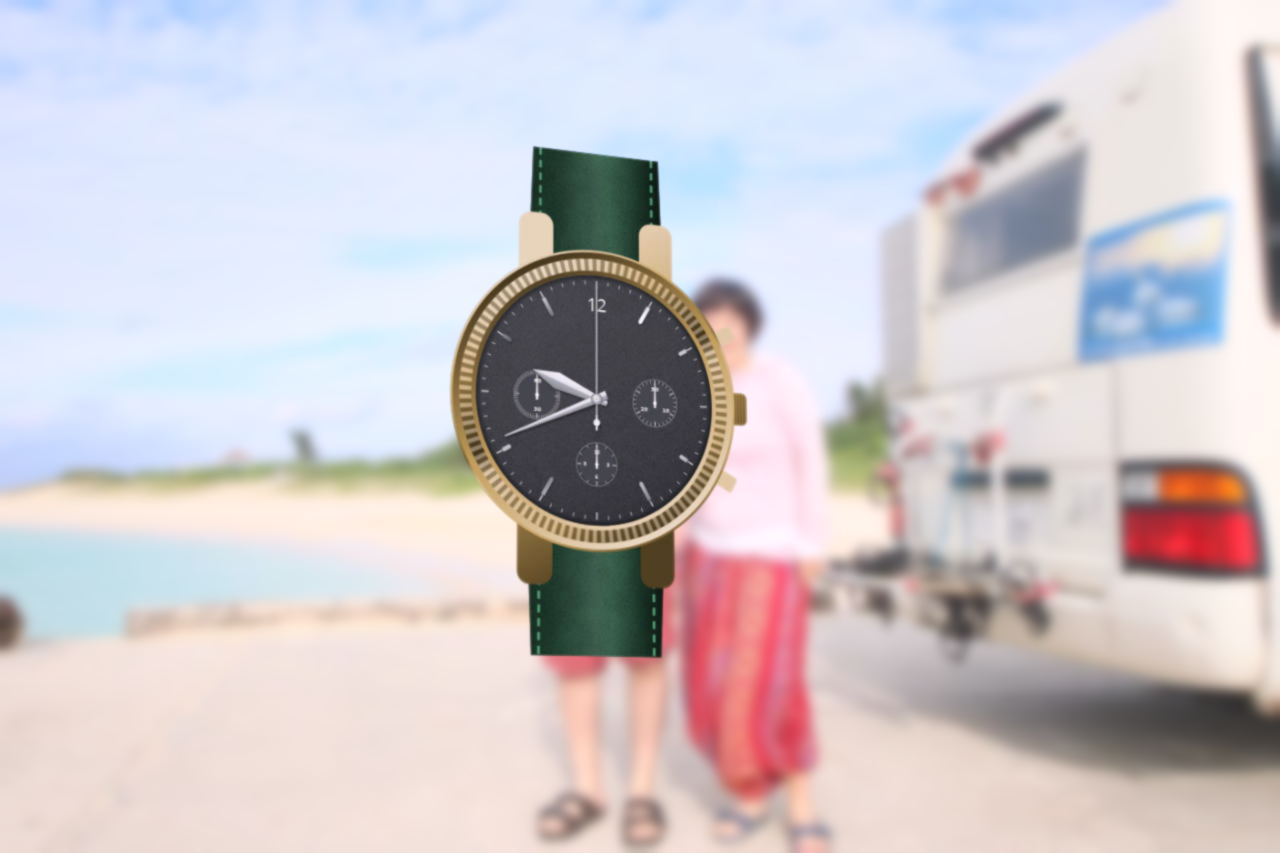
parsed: **9:41**
